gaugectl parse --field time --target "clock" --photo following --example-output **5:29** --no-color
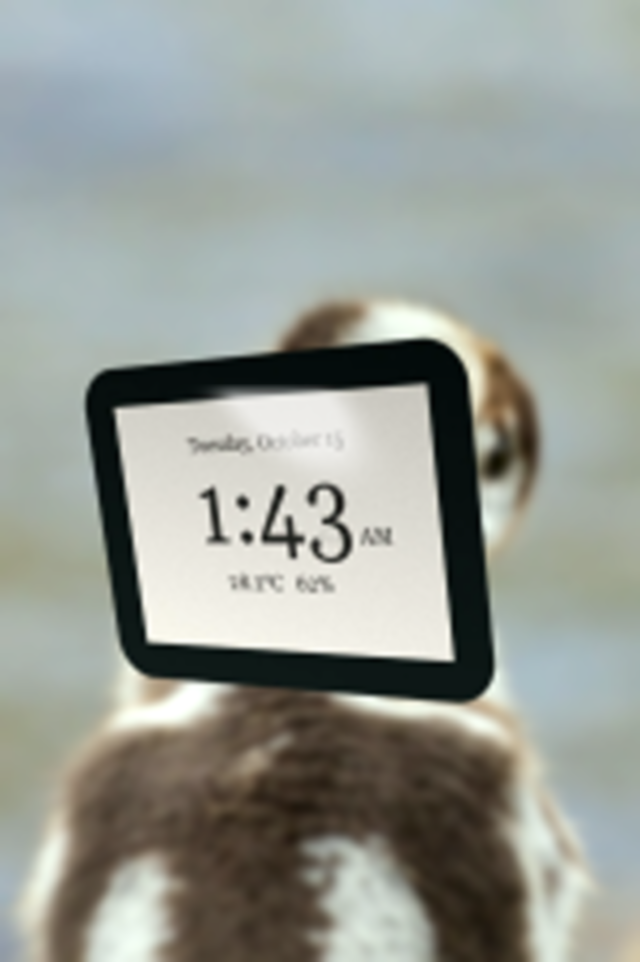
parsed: **1:43**
